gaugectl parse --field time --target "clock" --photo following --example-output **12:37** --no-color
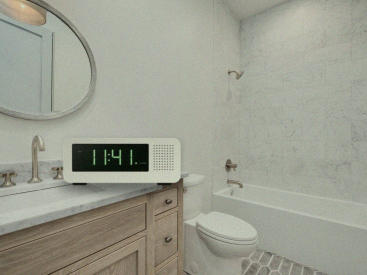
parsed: **11:41**
